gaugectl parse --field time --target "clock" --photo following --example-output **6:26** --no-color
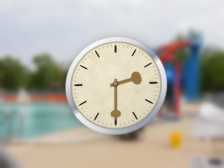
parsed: **2:30**
